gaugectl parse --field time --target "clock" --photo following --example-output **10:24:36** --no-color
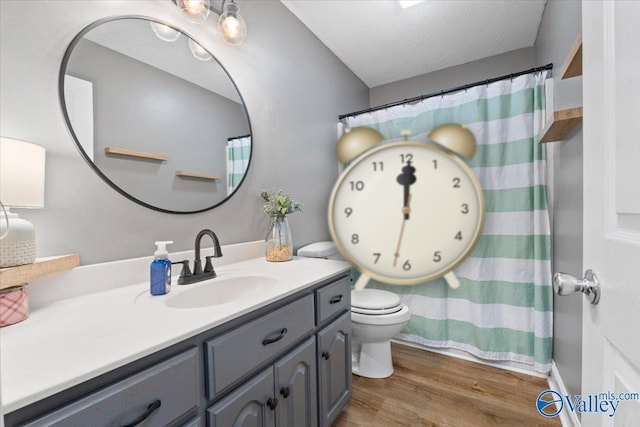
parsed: **12:00:32**
